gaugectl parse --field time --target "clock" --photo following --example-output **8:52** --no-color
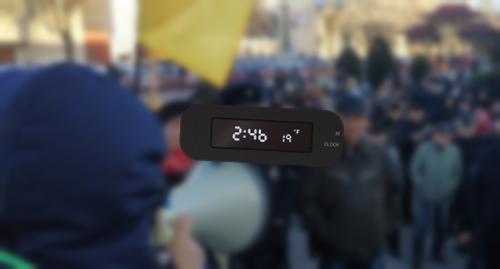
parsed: **2:46**
